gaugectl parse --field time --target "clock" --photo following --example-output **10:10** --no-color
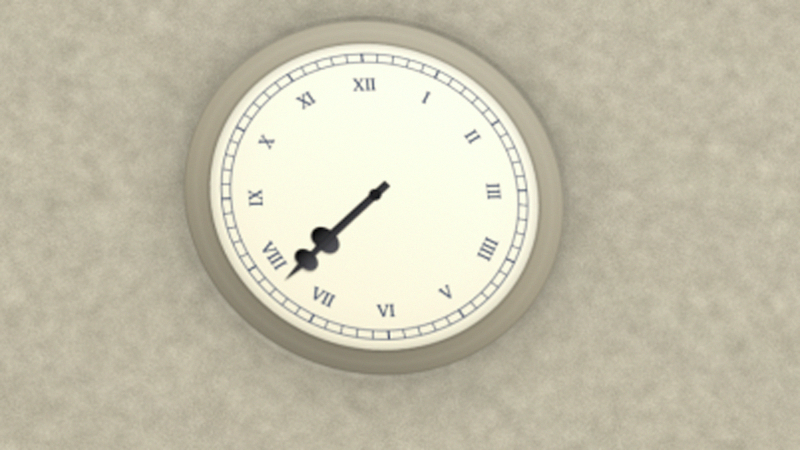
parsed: **7:38**
